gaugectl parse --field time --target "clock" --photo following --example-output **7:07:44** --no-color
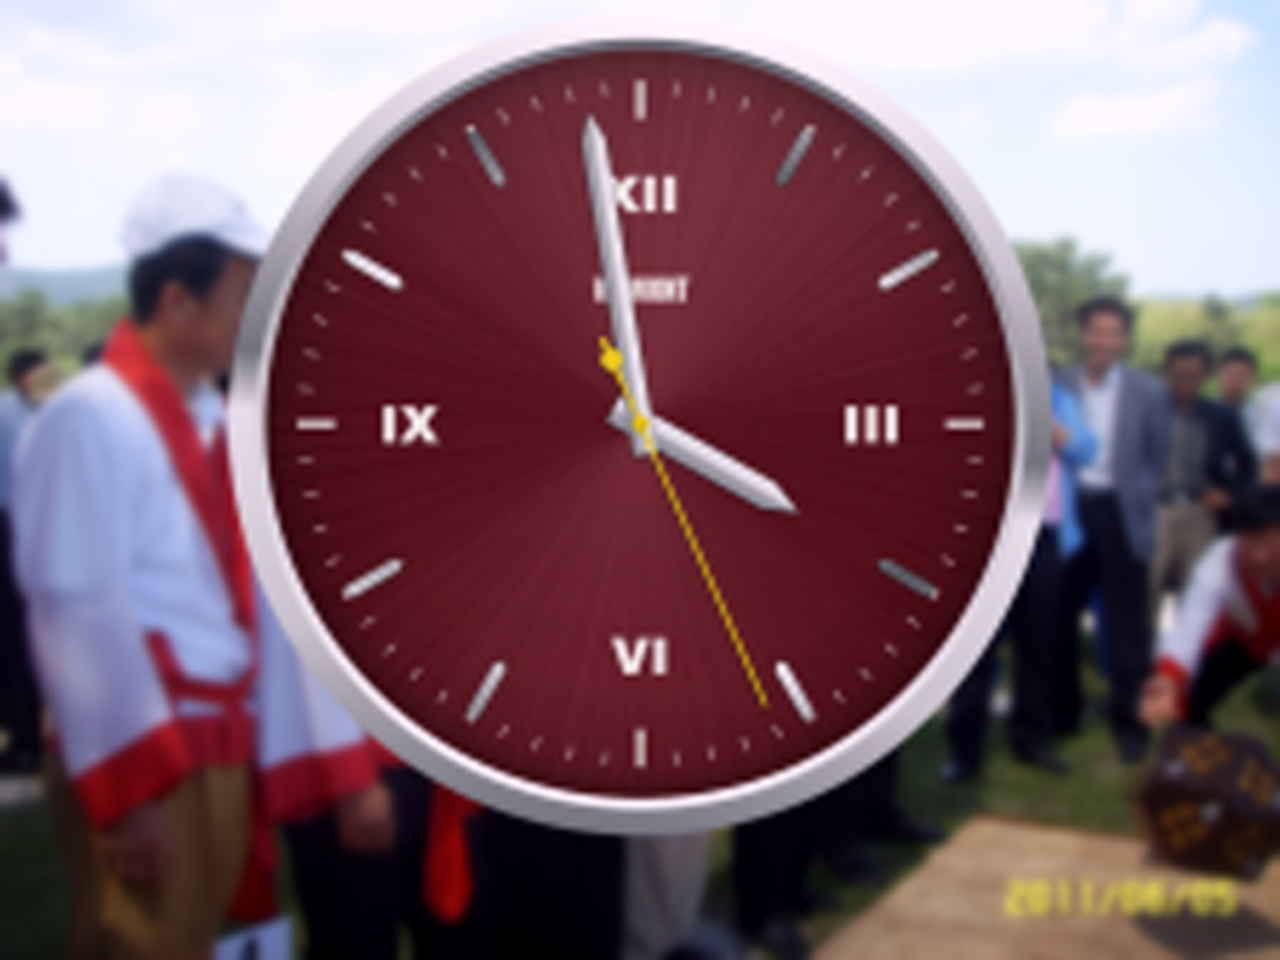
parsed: **3:58:26**
